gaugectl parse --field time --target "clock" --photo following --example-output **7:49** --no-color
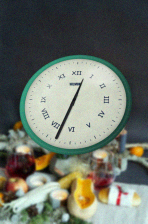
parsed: **12:33**
